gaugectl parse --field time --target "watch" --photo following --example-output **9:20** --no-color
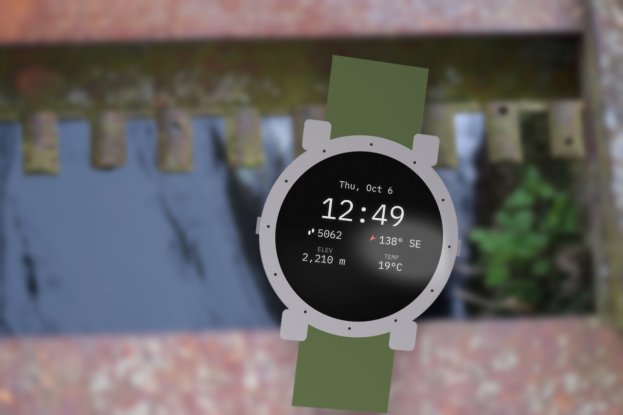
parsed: **12:49**
